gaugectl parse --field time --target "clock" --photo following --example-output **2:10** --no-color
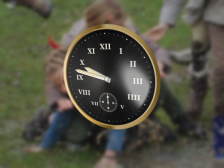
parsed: **9:47**
